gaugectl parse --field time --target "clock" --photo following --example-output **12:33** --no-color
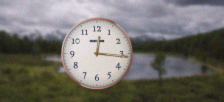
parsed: **12:16**
